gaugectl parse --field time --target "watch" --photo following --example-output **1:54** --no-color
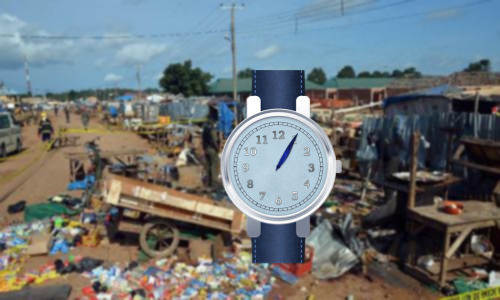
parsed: **1:05**
